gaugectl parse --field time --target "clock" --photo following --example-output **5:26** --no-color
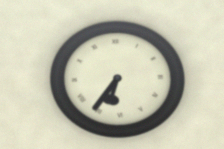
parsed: **6:36**
